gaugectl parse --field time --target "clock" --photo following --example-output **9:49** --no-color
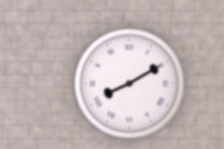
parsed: **8:10**
